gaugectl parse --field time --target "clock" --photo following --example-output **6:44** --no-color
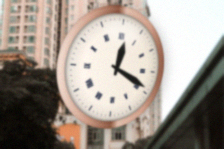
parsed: **12:19**
